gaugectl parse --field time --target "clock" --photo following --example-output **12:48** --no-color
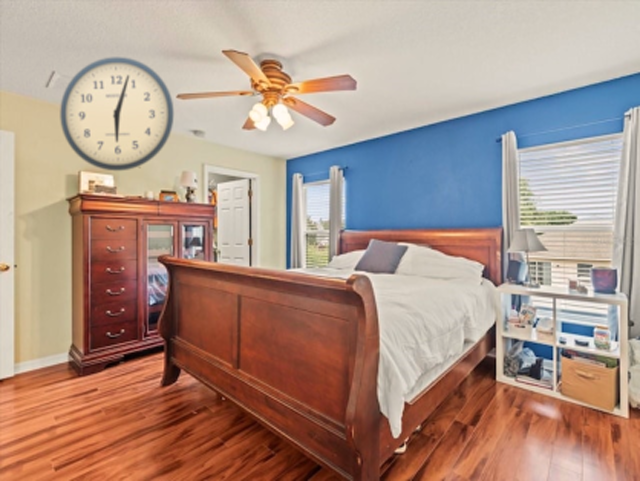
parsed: **6:03**
